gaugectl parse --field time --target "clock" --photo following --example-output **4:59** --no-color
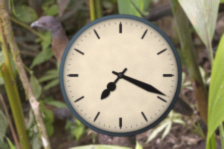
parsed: **7:19**
